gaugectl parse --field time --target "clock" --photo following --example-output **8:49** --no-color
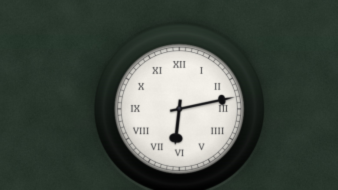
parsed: **6:13**
